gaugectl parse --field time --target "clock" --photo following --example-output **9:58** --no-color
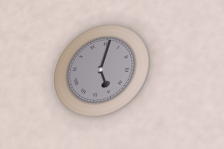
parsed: **5:01**
